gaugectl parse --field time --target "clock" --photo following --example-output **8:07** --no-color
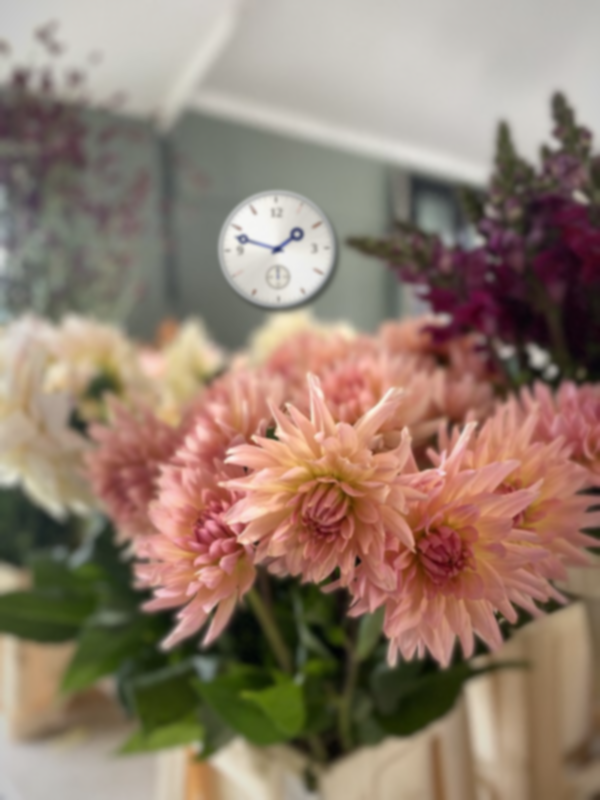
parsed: **1:48**
